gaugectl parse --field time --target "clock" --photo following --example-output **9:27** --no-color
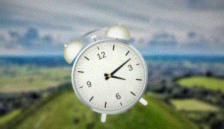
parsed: **4:12**
